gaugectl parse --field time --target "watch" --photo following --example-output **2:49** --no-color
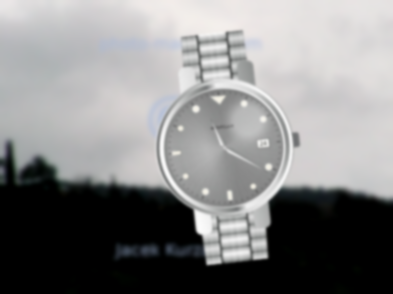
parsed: **11:21**
